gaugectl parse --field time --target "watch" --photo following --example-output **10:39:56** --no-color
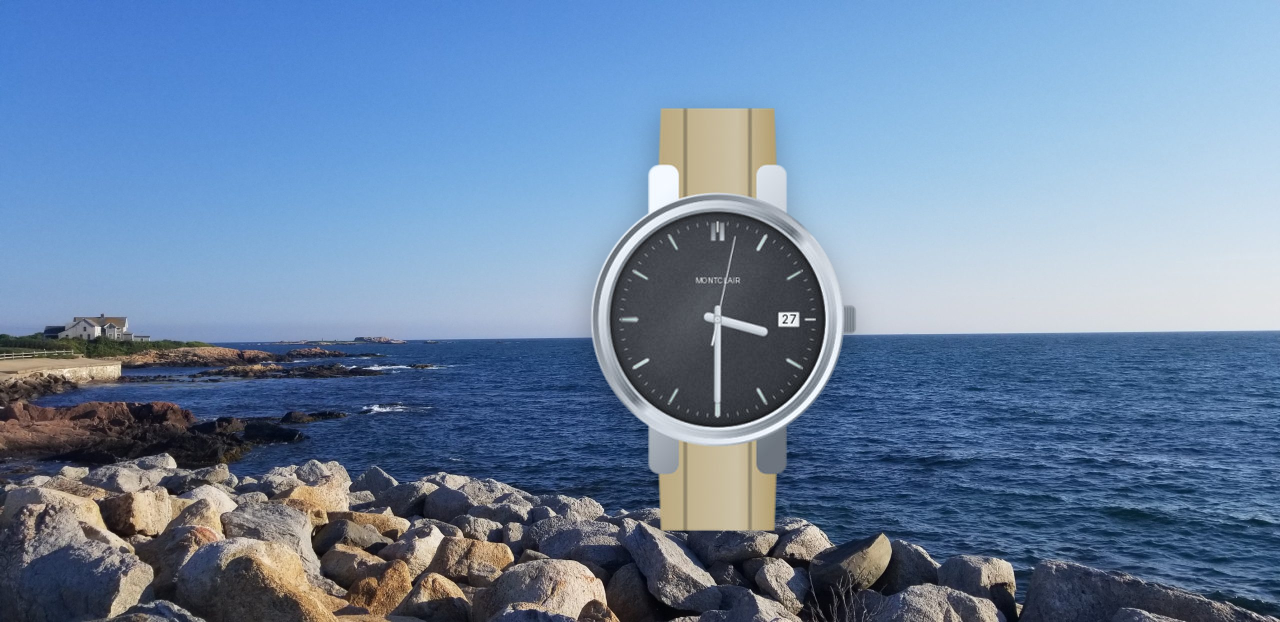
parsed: **3:30:02**
